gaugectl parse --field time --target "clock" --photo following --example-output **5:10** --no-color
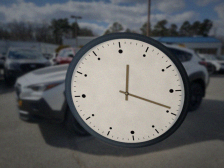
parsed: **12:19**
